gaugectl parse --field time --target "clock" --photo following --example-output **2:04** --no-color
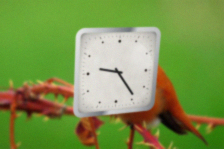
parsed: **9:24**
